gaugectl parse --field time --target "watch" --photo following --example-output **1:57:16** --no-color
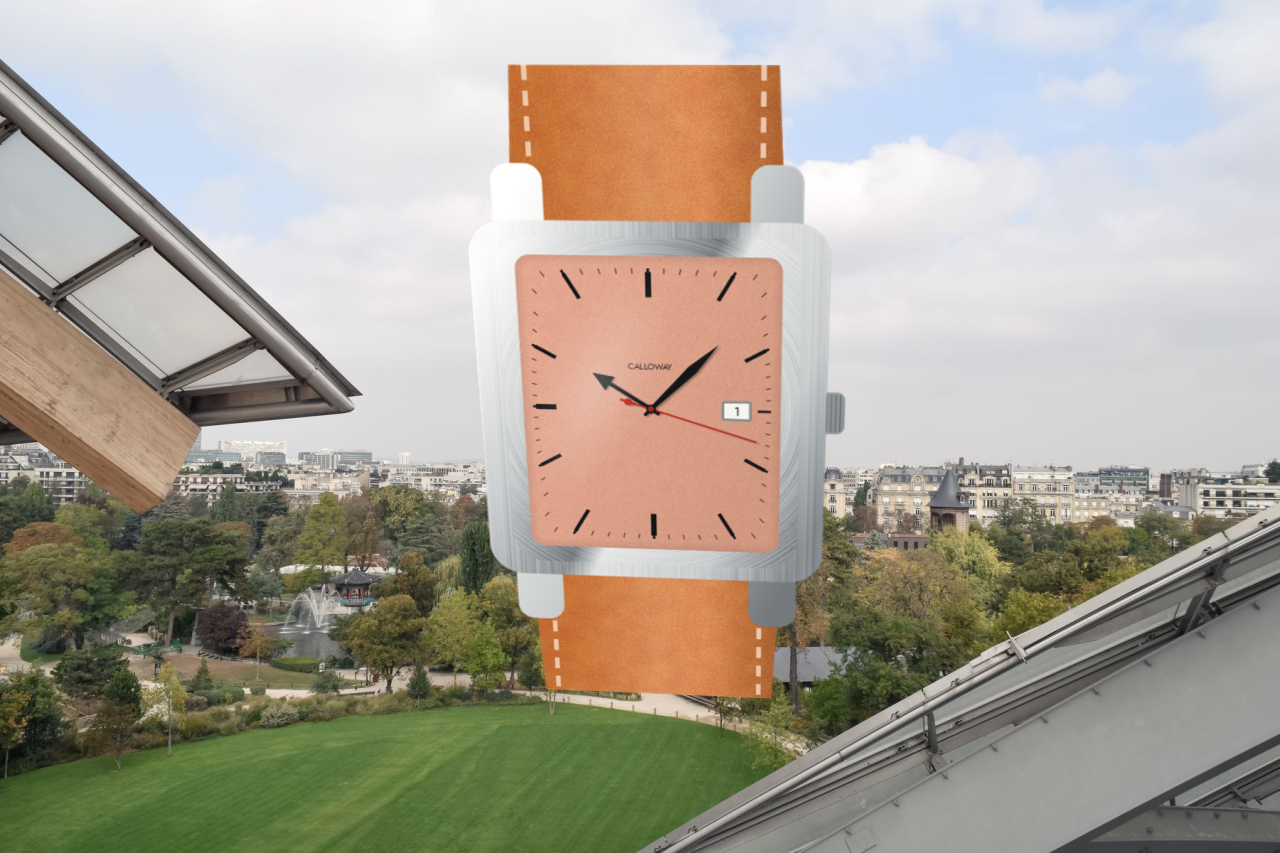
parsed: **10:07:18**
